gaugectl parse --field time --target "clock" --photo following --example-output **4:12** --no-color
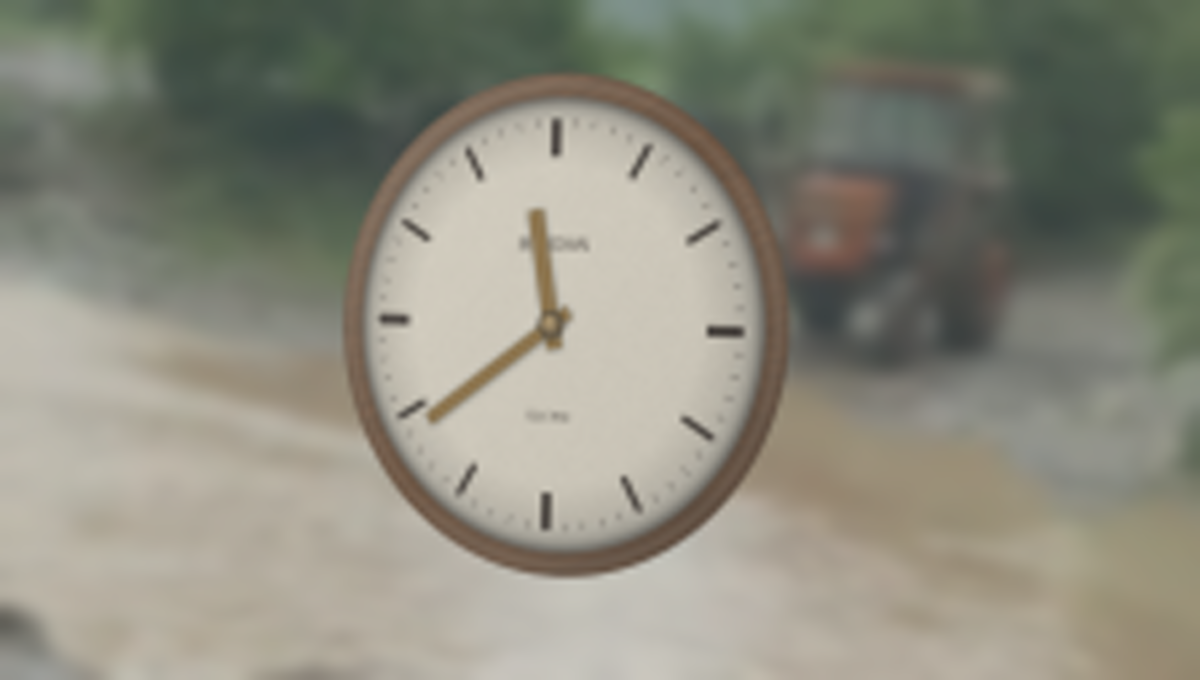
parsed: **11:39**
